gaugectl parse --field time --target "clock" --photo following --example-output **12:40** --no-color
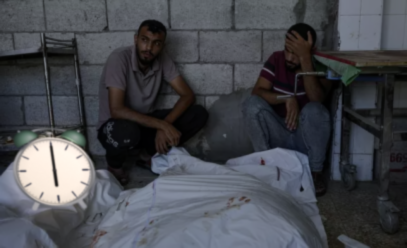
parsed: **6:00**
